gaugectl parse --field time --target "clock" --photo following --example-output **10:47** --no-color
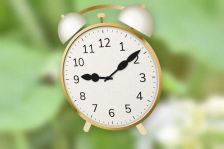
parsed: **9:09**
